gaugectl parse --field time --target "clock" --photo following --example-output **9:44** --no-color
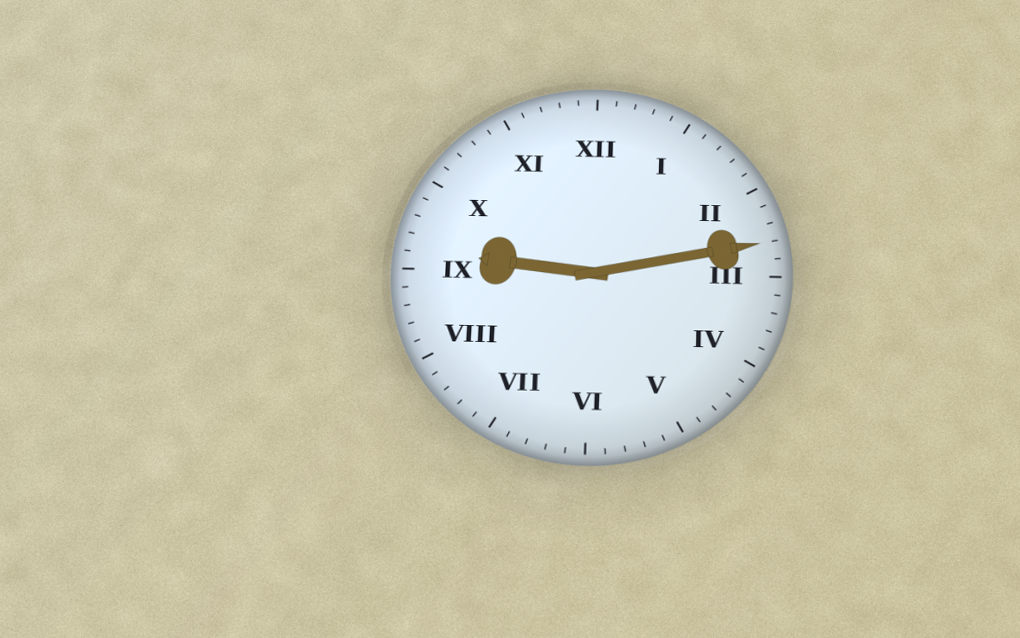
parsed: **9:13**
